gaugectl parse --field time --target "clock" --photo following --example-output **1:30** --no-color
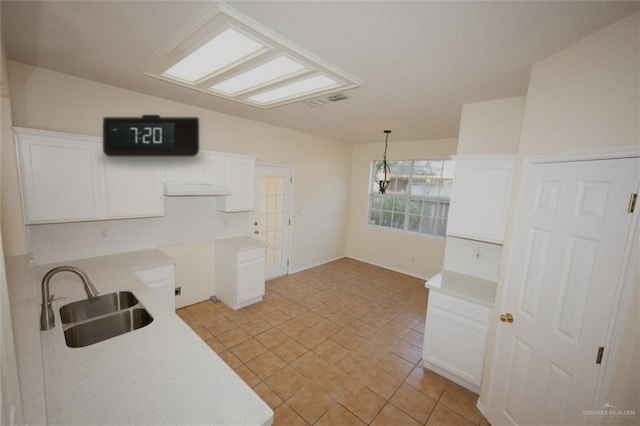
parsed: **7:20**
